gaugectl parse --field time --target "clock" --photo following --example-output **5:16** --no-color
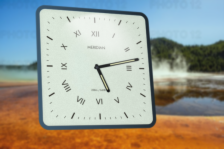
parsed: **5:13**
